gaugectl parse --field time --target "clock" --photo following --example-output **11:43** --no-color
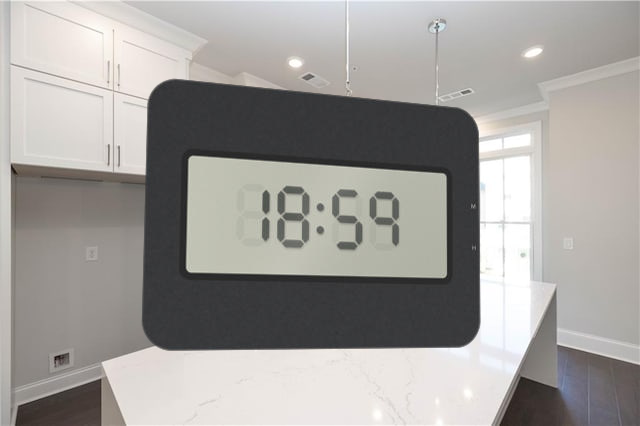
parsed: **18:59**
